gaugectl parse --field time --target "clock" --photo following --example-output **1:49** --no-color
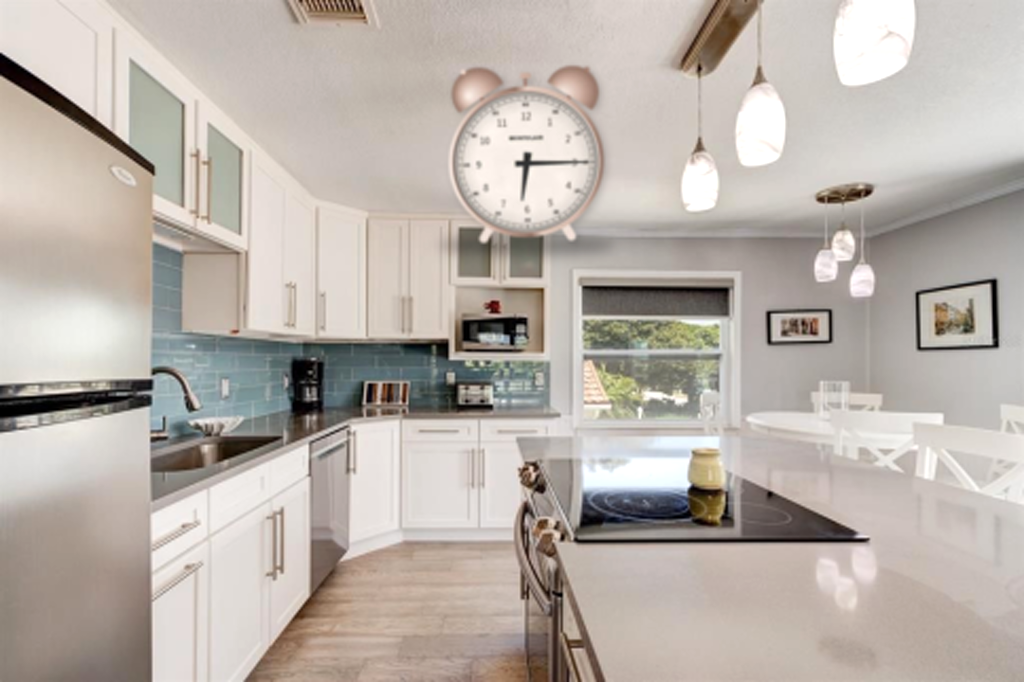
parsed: **6:15**
